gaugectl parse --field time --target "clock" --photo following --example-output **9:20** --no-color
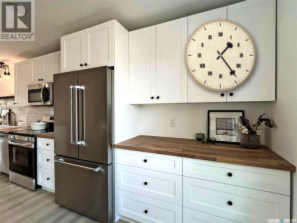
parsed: **1:24**
